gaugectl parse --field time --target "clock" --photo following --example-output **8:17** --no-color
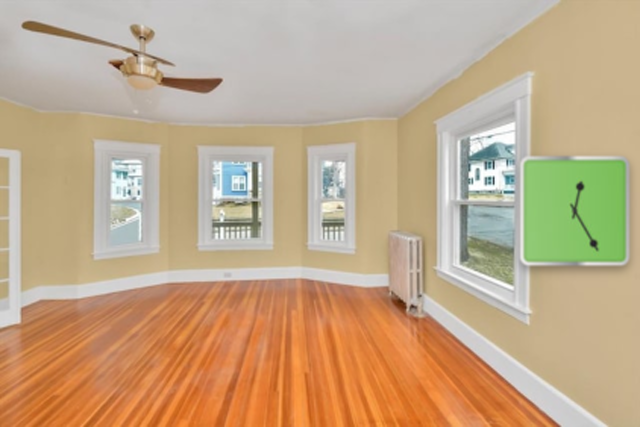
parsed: **12:25**
